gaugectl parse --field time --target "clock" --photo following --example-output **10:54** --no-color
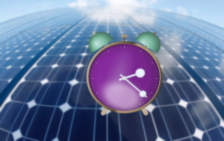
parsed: **2:22**
